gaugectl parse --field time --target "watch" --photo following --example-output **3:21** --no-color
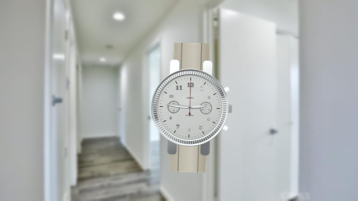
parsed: **2:46**
